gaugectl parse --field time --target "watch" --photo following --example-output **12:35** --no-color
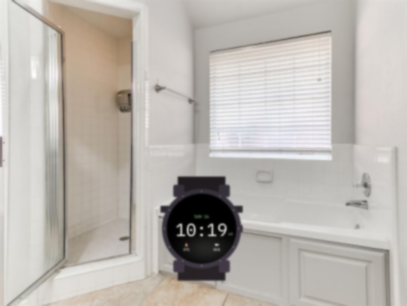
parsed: **10:19**
